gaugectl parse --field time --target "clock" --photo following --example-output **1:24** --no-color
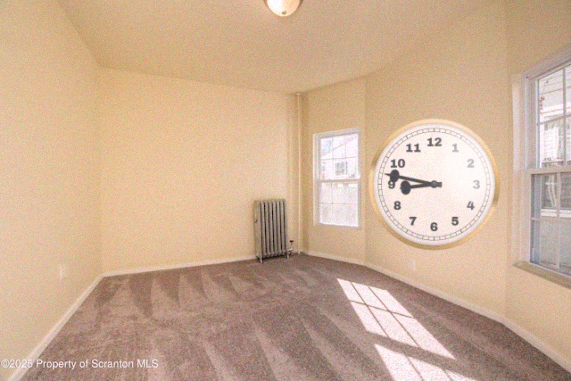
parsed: **8:47**
